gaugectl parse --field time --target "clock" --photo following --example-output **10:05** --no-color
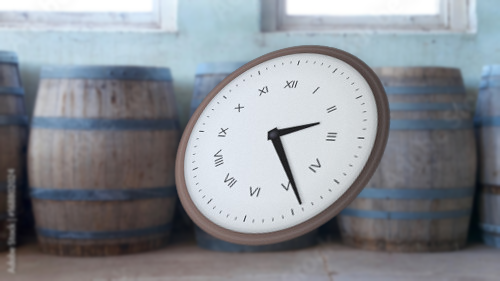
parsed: **2:24**
